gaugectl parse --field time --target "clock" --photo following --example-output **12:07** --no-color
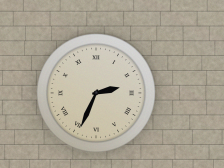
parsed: **2:34**
